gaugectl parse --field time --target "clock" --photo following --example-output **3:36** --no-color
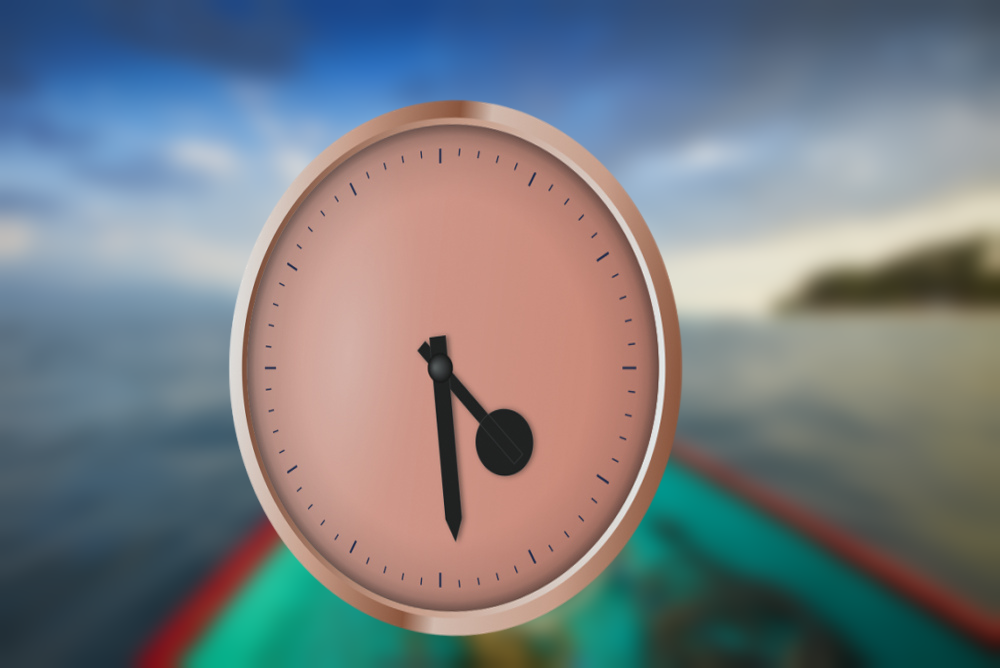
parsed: **4:29**
